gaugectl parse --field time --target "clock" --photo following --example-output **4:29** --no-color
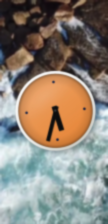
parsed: **5:33**
